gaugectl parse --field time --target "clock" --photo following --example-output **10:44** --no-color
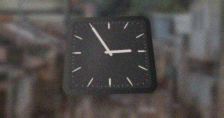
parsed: **2:55**
